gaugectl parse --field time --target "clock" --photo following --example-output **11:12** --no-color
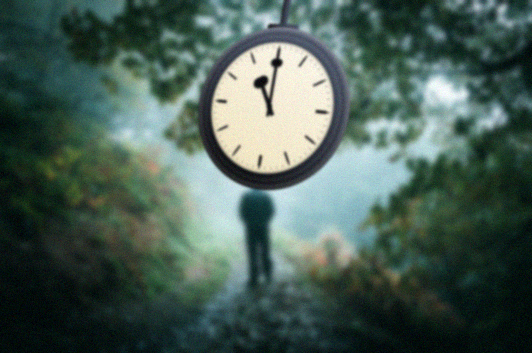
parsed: **11:00**
